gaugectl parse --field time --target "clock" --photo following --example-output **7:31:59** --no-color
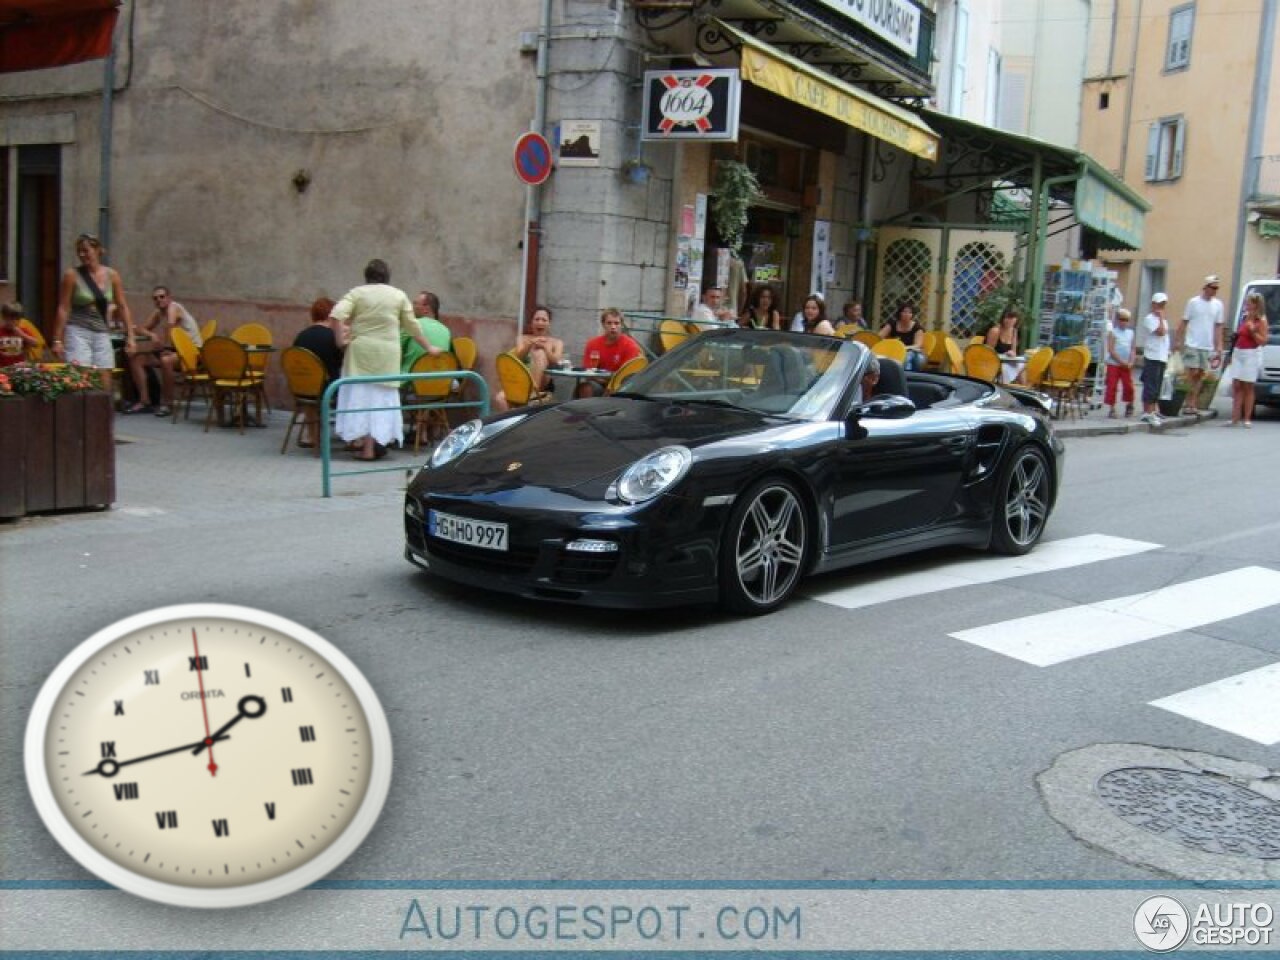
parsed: **1:43:00**
